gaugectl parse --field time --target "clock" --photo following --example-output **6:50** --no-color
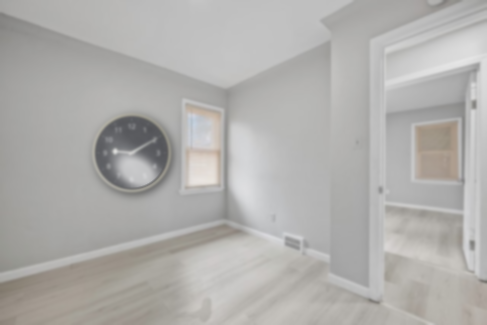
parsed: **9:10**
